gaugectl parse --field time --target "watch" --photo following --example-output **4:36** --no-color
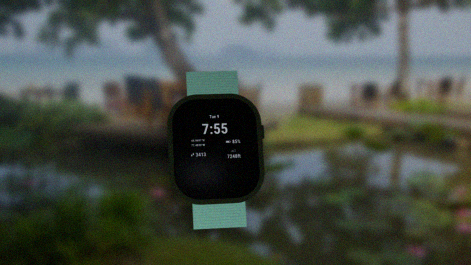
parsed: **7:55**
